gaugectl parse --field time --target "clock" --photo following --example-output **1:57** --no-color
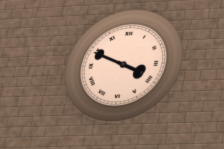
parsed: **3:49**
